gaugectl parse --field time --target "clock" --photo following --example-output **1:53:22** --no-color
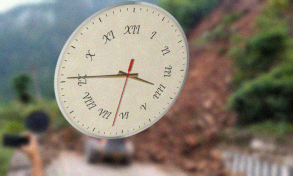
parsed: **3:45:32**
